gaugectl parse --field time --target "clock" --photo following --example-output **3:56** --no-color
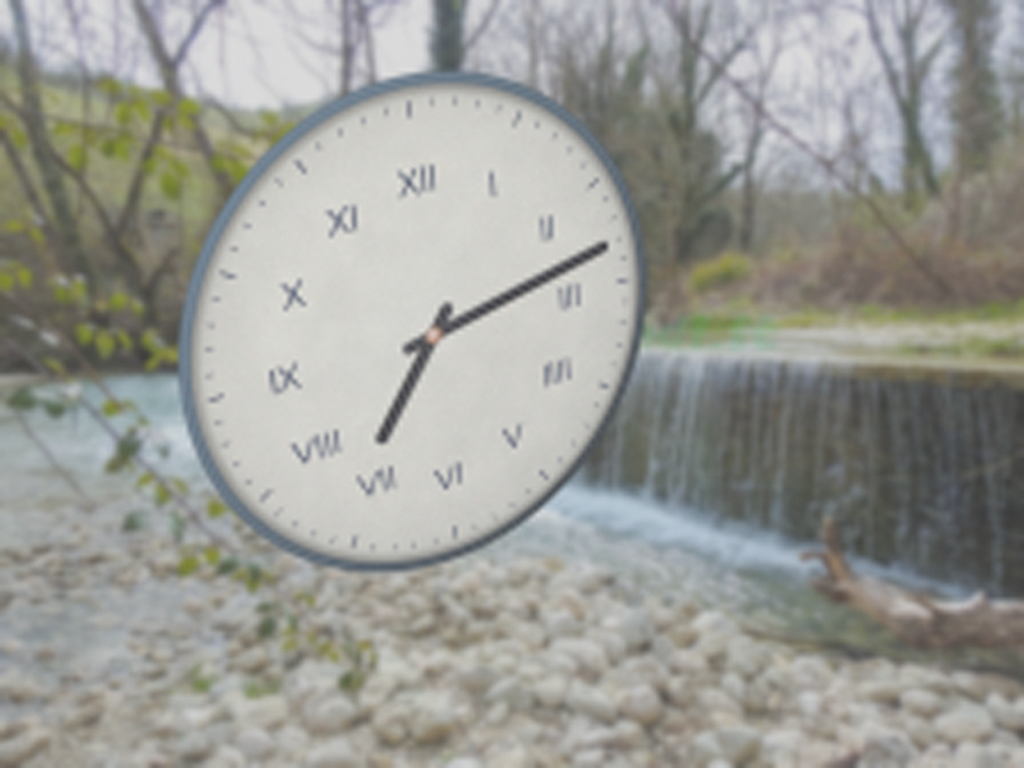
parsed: **7:13**
